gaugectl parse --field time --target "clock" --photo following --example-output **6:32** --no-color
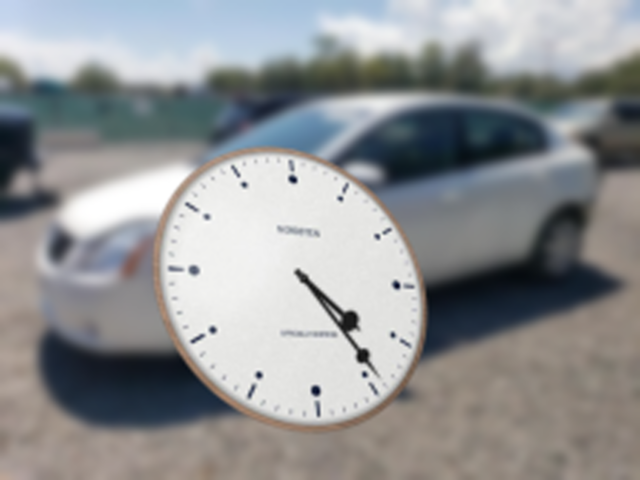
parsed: **4:24**
